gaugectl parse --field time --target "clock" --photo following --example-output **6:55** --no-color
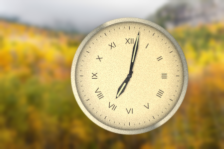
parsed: **7:02**
